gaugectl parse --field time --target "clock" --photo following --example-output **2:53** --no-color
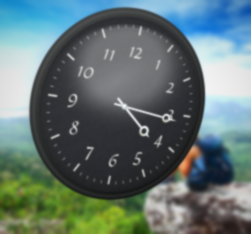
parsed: **4:16**
